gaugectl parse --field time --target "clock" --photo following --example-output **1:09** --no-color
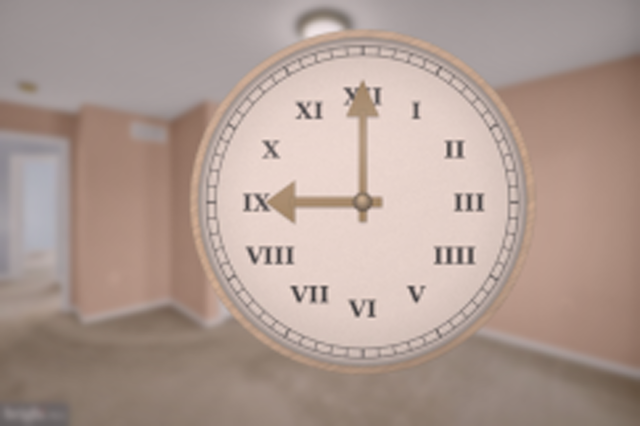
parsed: **9:00**
